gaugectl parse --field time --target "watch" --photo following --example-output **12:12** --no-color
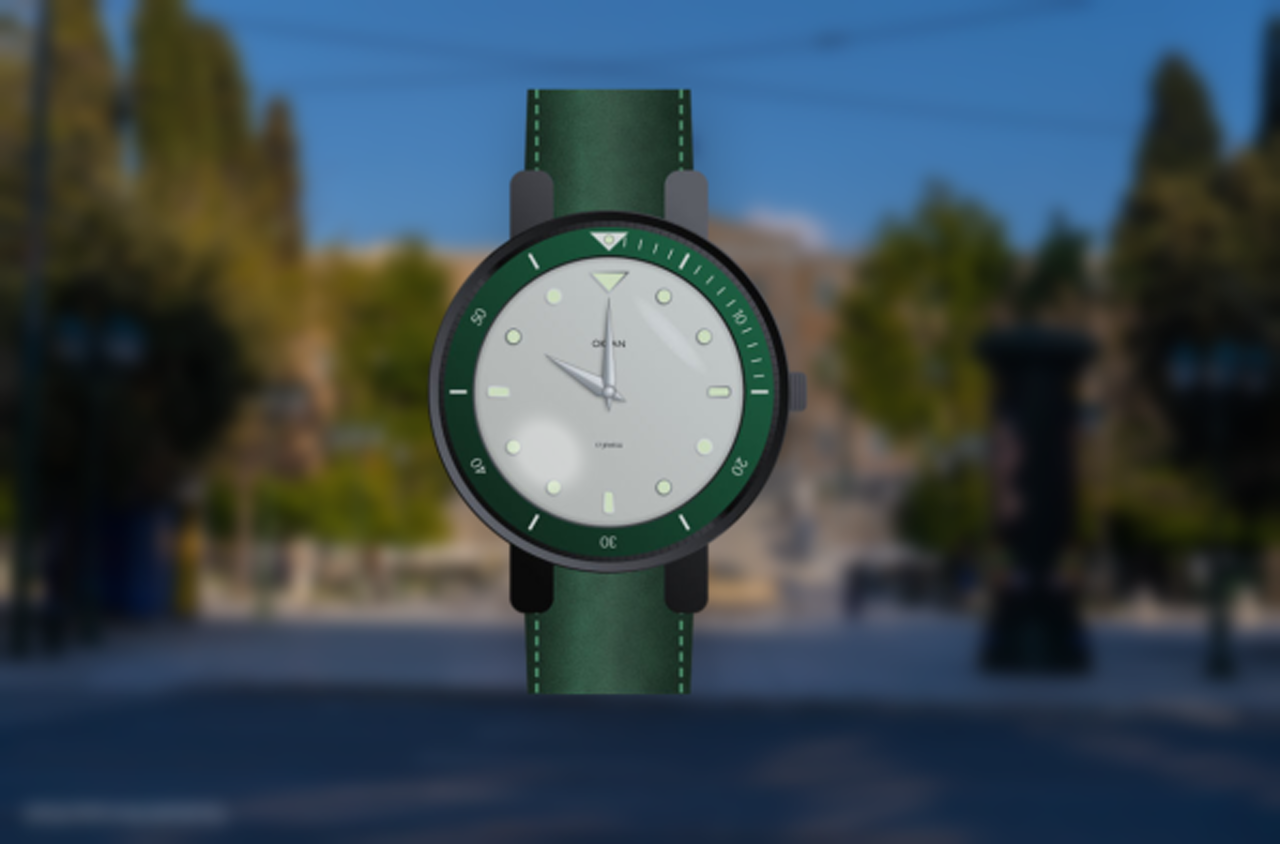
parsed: **10:00**
